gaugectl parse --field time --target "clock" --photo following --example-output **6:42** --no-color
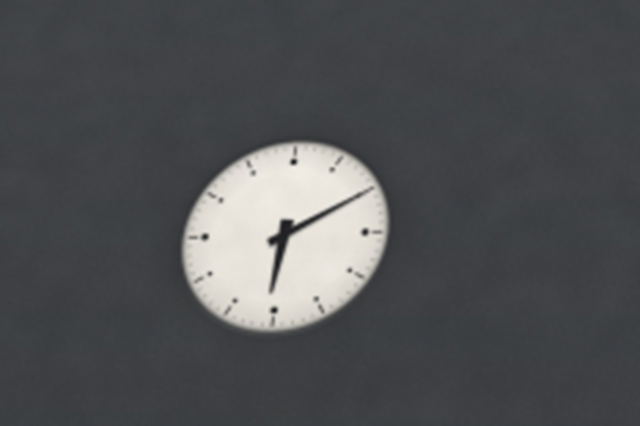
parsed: **6:10**
